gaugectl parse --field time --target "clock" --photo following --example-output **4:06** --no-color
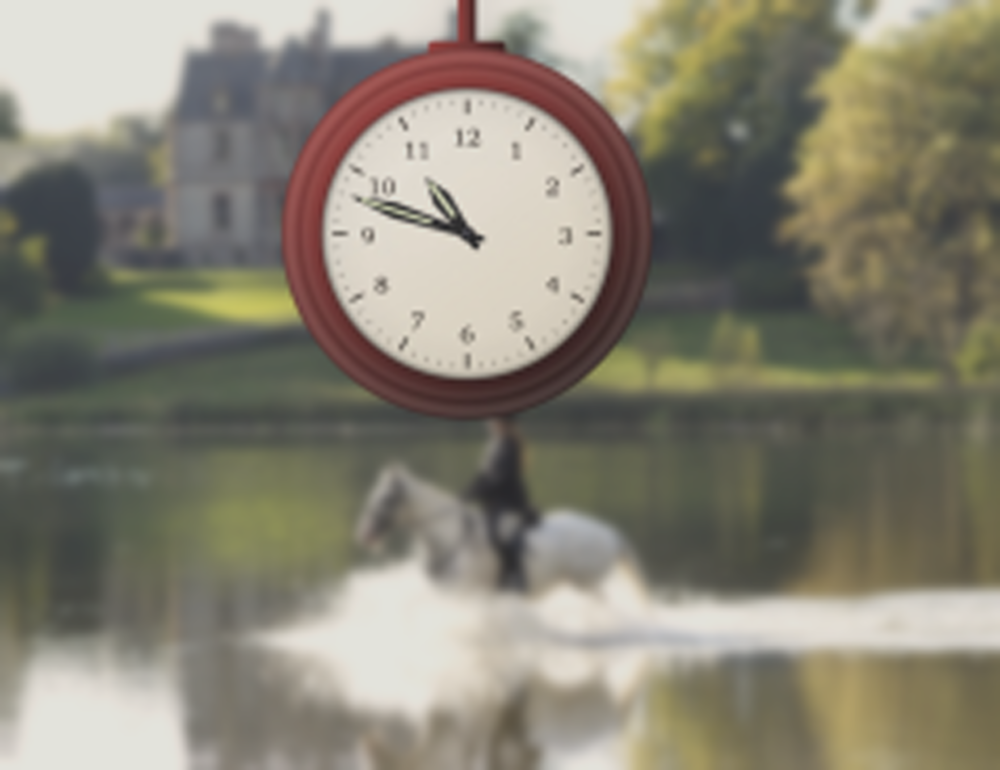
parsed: **10:48**
